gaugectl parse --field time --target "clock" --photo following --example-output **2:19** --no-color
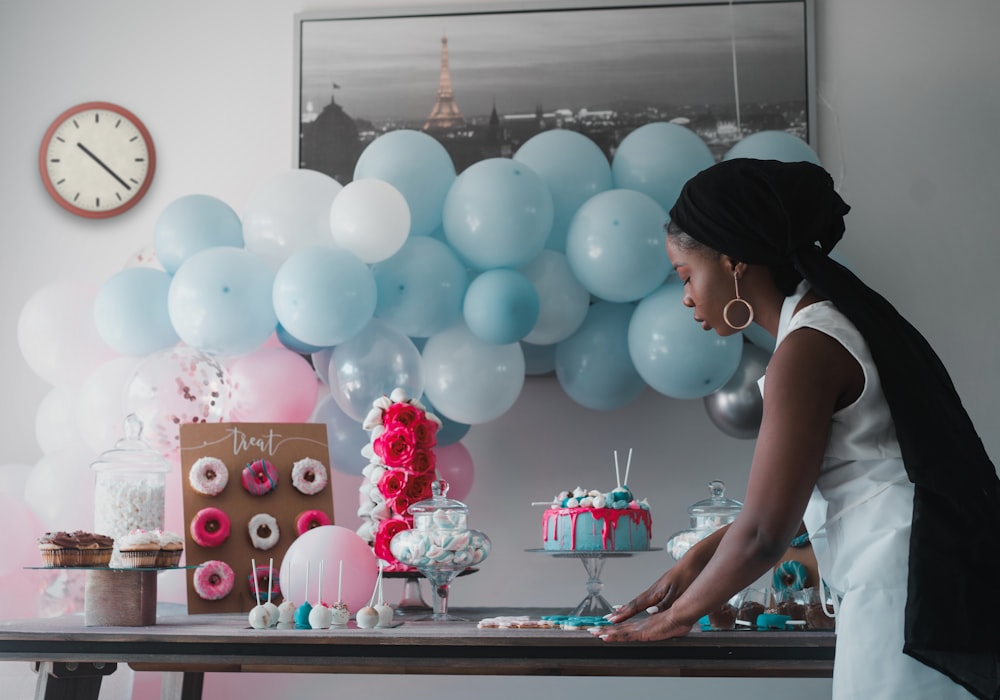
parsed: **10:22**
